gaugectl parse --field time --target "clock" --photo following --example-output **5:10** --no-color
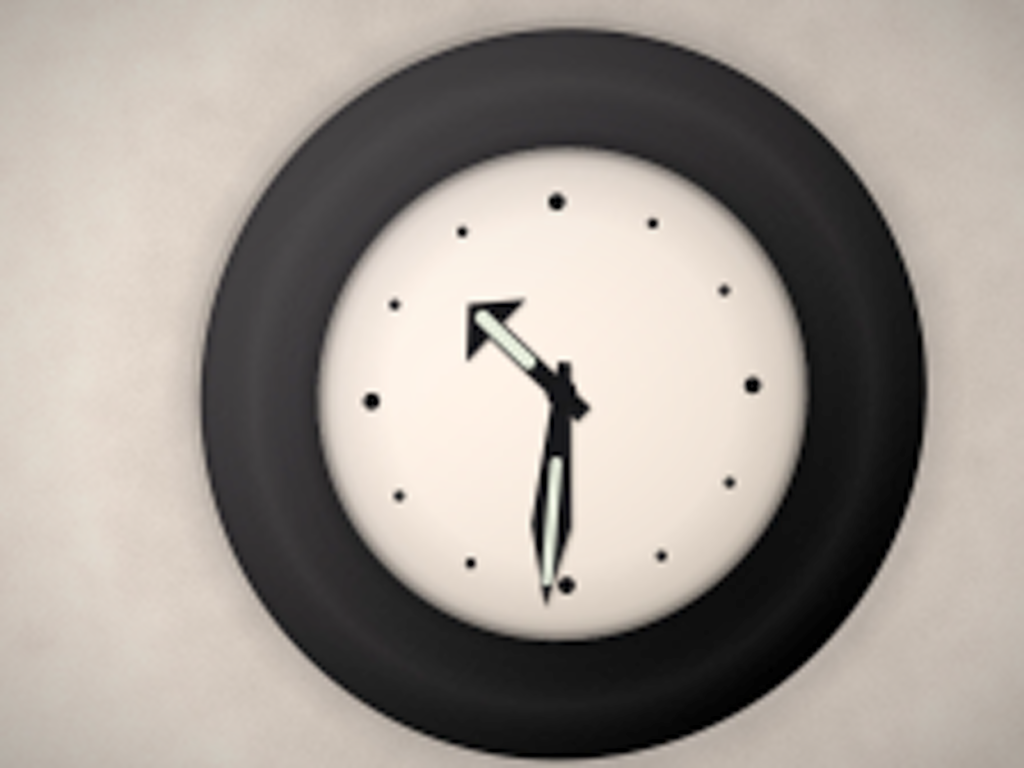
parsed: **10:31**
